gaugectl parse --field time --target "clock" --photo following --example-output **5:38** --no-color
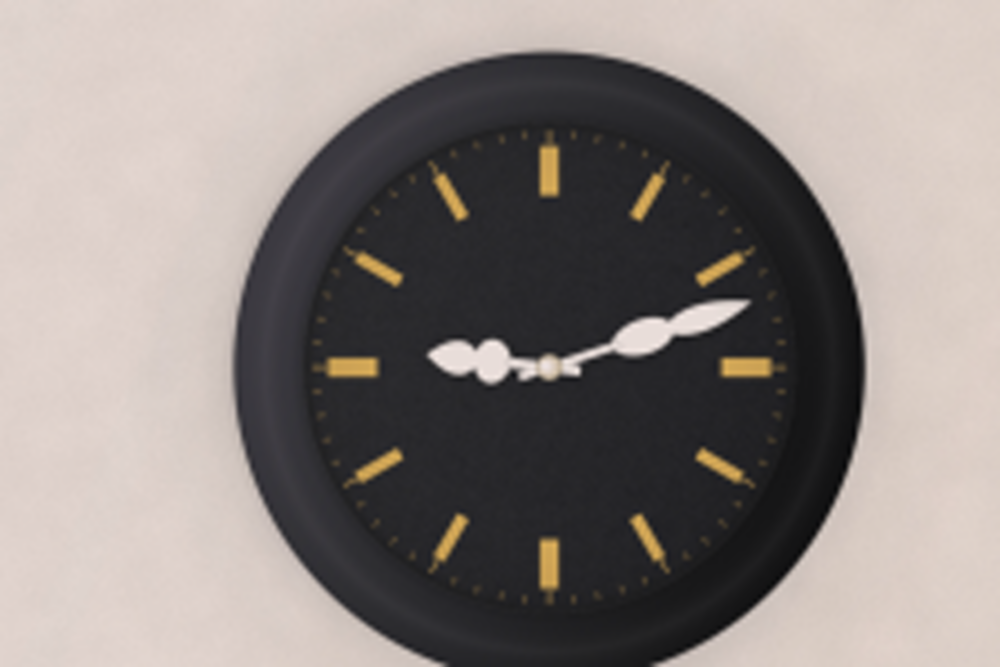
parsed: **9:12**
